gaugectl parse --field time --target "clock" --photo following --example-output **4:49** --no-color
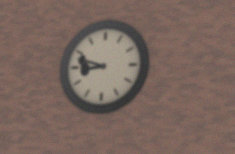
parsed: **8:48**
